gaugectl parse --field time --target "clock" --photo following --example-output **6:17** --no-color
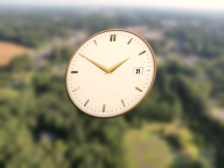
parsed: **1:50**
